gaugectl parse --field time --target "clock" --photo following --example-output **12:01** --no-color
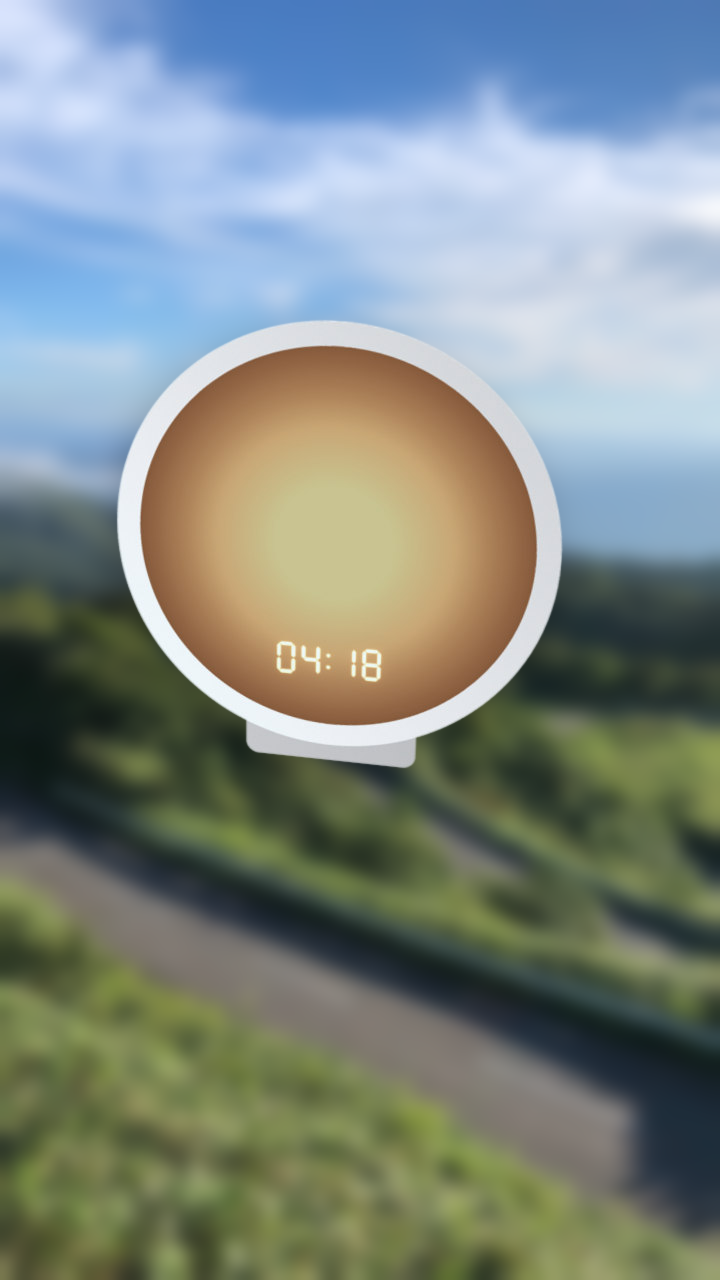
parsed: **4:18**
